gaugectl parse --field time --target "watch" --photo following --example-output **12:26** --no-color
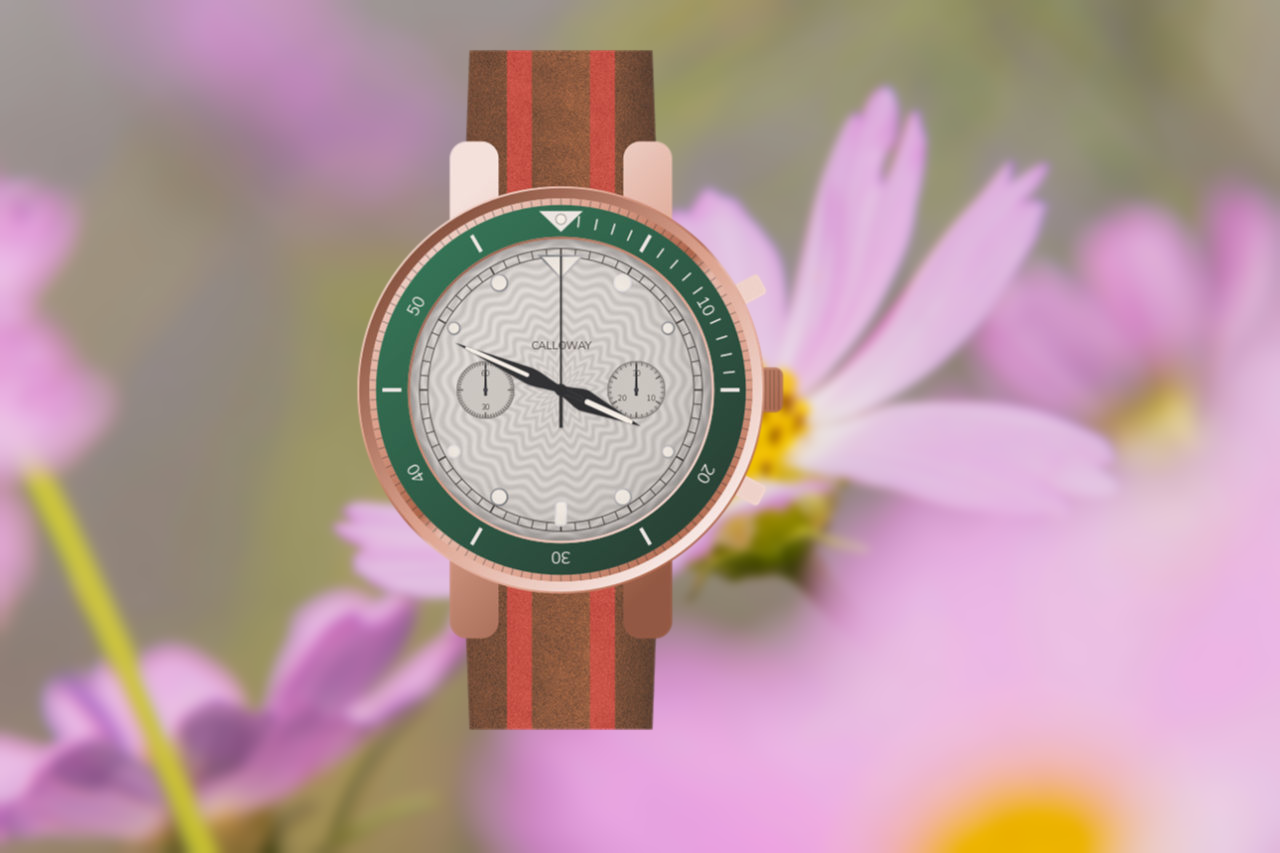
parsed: **3:49**
